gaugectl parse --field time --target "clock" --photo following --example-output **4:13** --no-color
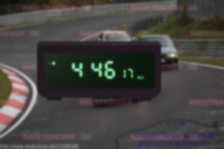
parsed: **4:46**
